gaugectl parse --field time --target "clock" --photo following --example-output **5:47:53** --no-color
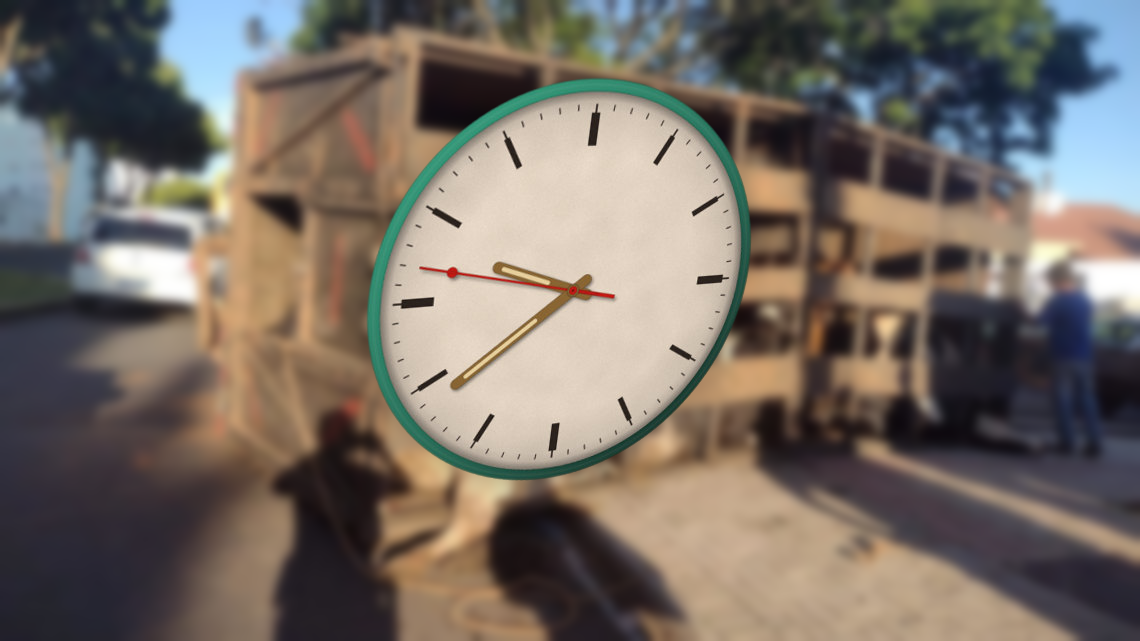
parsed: **9:38:47**
